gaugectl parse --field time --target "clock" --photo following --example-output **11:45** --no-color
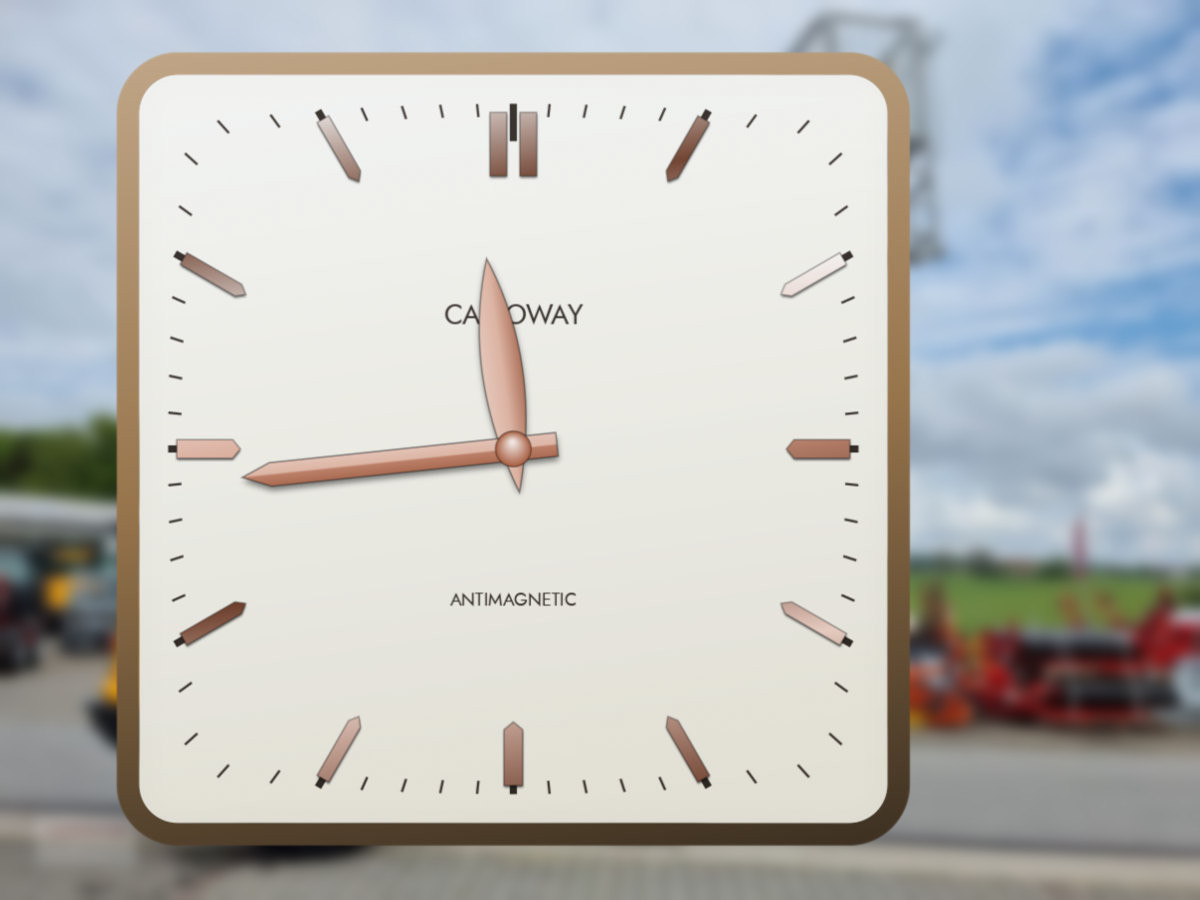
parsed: **11:44**
